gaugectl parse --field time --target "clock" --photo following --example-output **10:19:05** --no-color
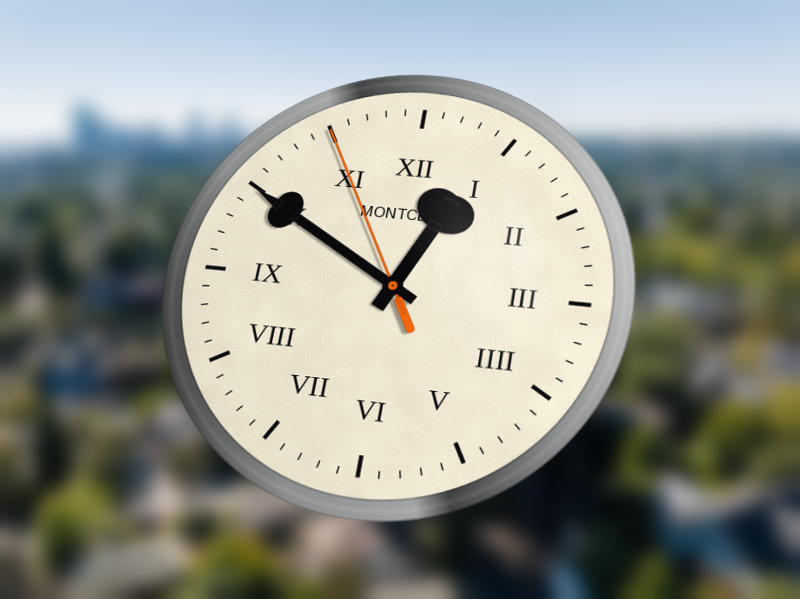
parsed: **12:49:55**
